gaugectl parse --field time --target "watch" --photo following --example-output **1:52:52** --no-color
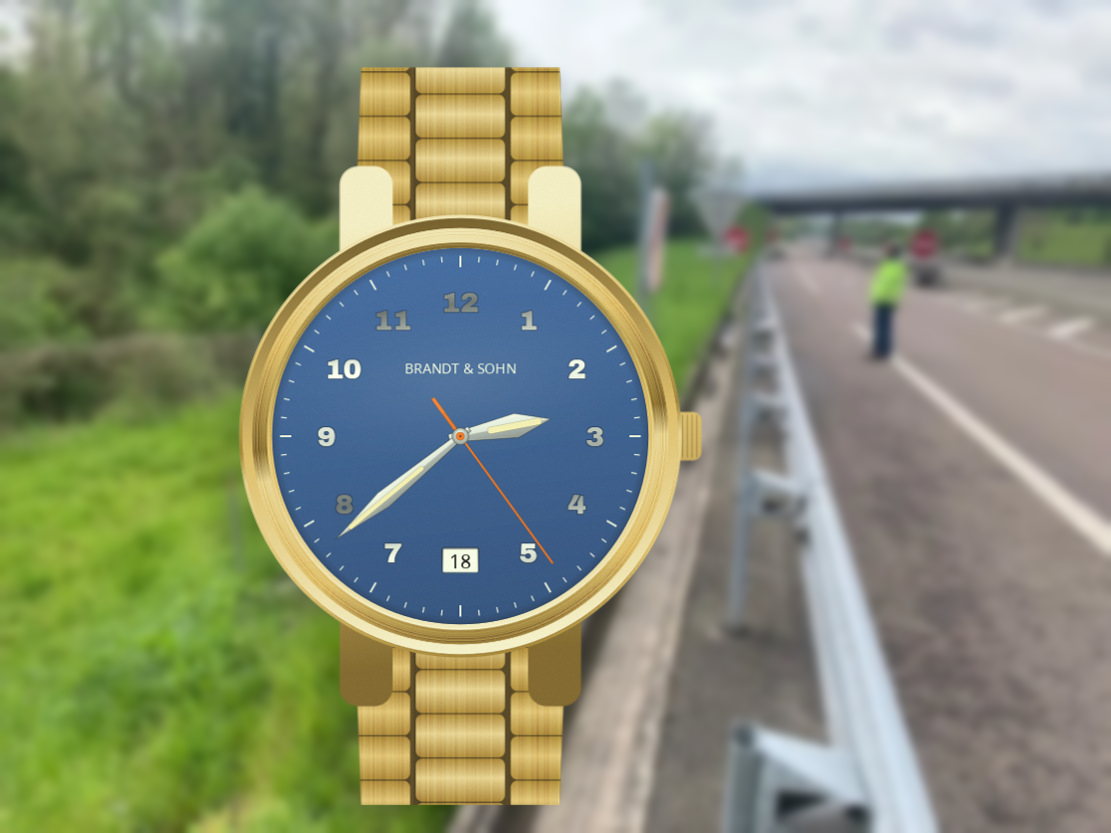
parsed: **2:38:24**
